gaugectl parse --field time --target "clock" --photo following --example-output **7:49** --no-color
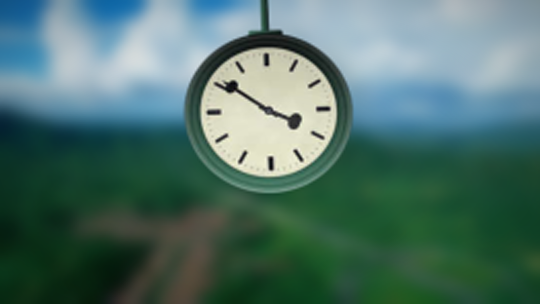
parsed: **3:51**
